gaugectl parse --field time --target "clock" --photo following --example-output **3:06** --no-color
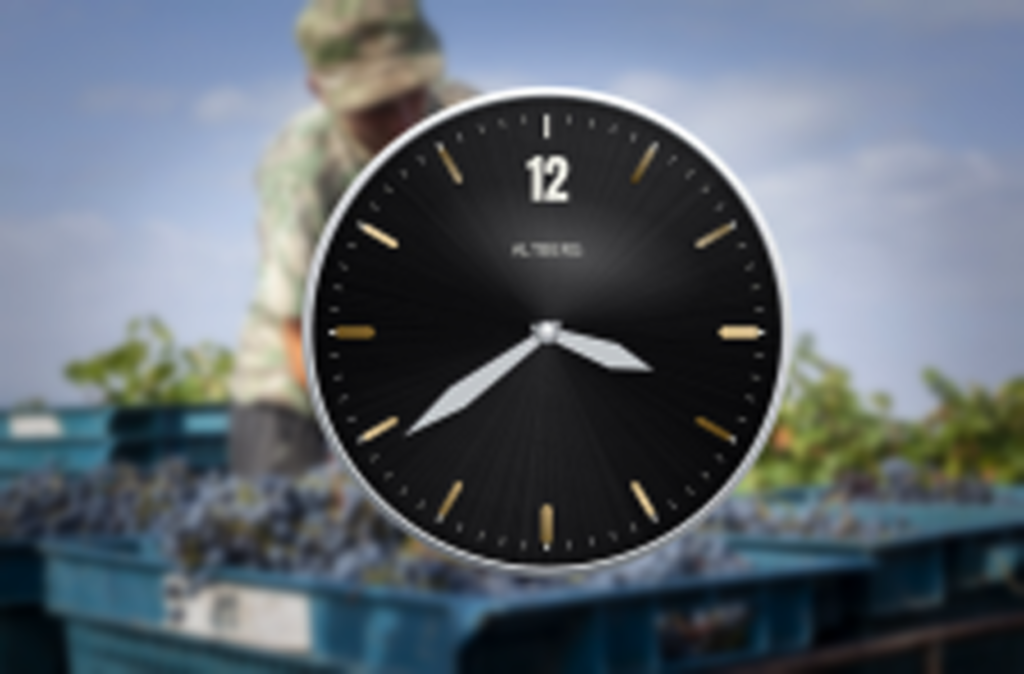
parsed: **3:39**
